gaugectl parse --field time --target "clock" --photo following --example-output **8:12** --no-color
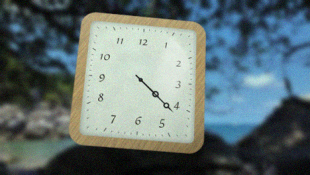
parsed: **4:22**
